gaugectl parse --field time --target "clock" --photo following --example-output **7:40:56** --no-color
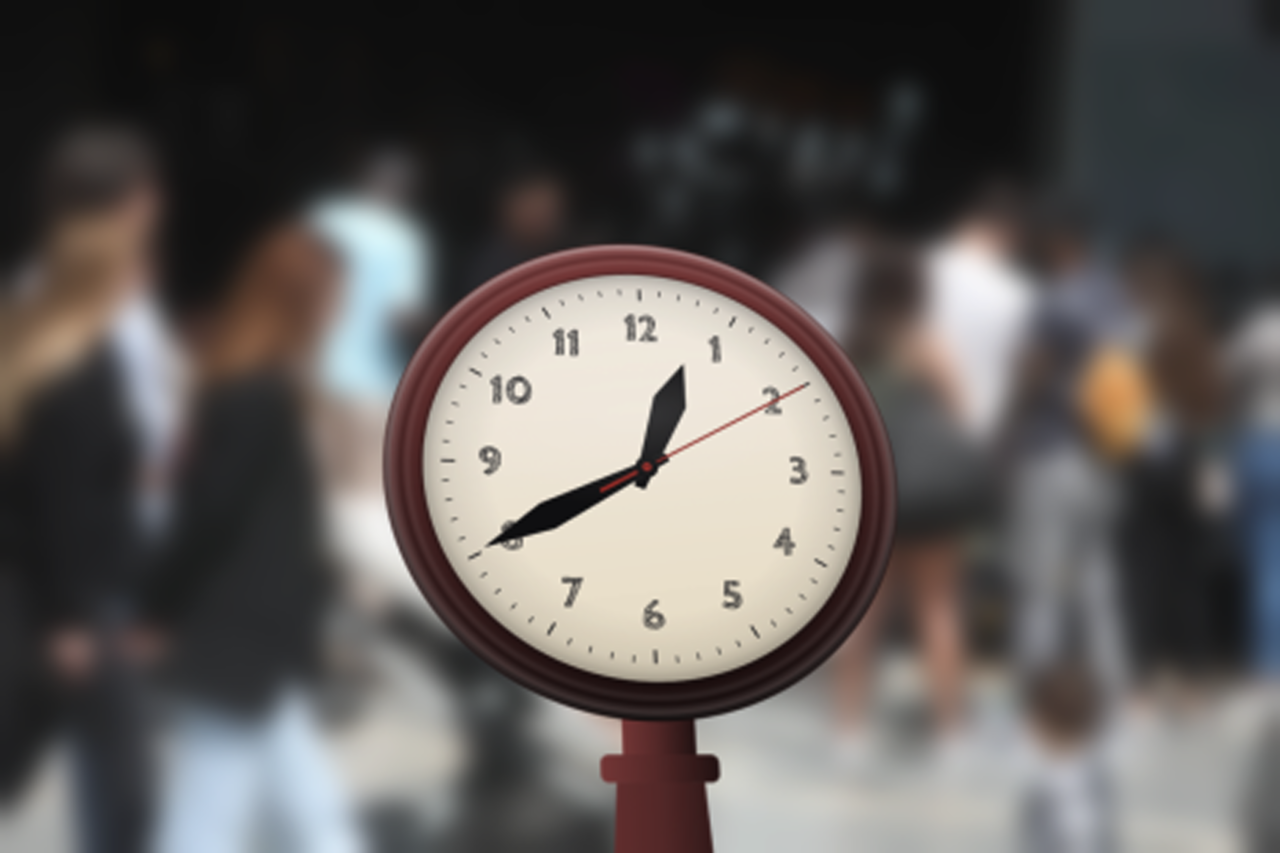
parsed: **12:40:10**
